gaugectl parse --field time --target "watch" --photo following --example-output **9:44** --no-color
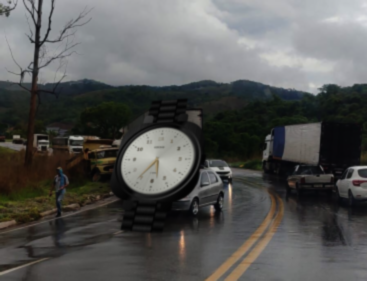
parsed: **5:36**
